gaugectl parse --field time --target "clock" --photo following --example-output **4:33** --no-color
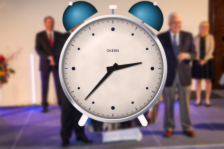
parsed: **2:37**
